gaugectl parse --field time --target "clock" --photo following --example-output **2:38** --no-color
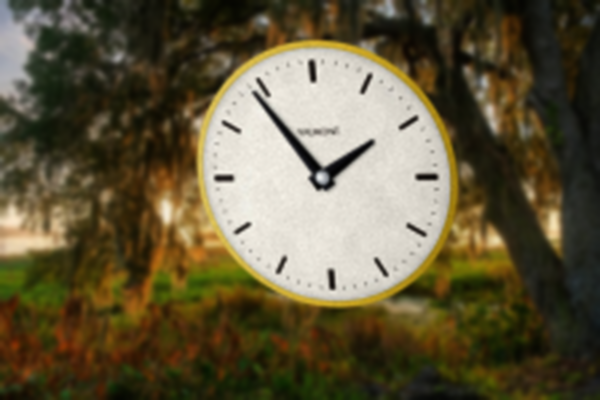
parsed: **1:54**
